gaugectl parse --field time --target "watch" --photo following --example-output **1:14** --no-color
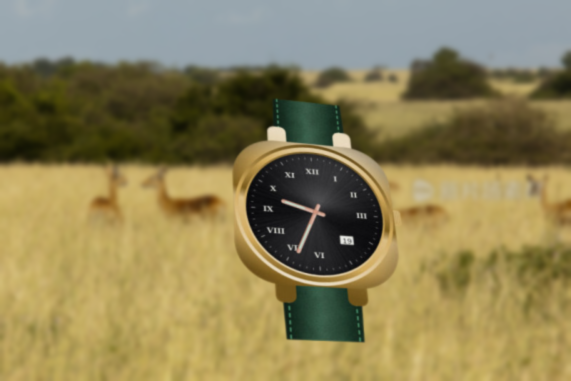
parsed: **9:34**
